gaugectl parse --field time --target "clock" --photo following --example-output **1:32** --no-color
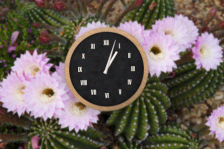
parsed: **1:03**
